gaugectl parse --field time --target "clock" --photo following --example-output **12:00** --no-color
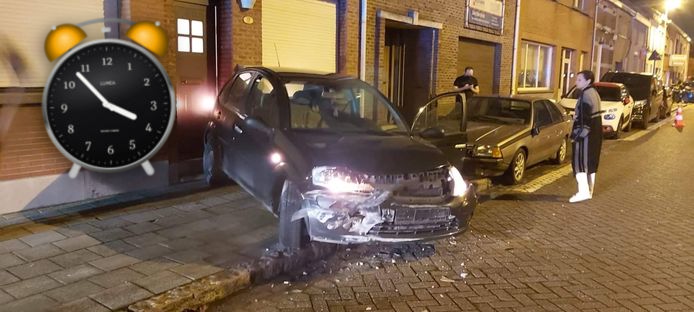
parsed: **3:53**
